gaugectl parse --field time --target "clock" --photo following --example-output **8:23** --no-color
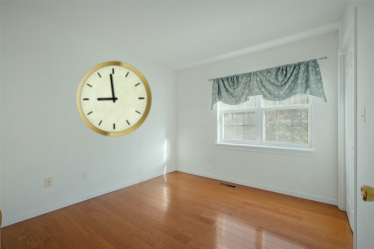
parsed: **8:59**
